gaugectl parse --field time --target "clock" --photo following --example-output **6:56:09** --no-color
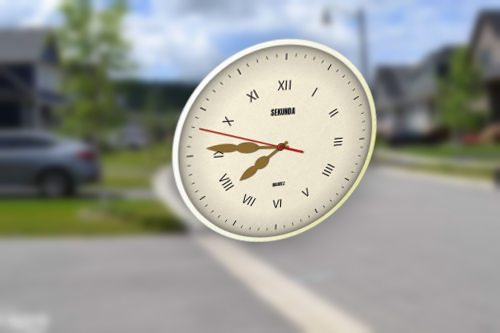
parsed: **7:45:48**
